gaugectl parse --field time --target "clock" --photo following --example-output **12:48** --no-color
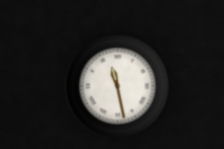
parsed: **11:28**
